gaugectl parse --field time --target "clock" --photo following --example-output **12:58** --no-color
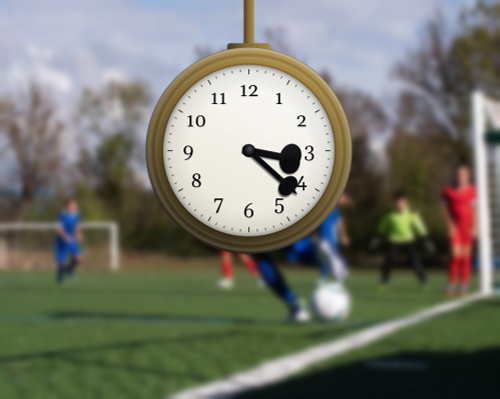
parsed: **3:22**
